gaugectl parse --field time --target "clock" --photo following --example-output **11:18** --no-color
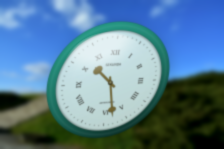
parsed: **10:28**
